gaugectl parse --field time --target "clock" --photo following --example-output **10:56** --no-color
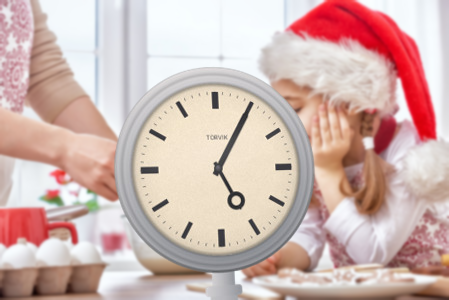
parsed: **5:05**
